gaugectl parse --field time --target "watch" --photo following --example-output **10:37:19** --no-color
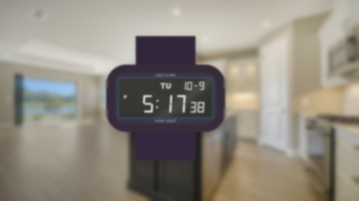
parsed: **5:17:38**
